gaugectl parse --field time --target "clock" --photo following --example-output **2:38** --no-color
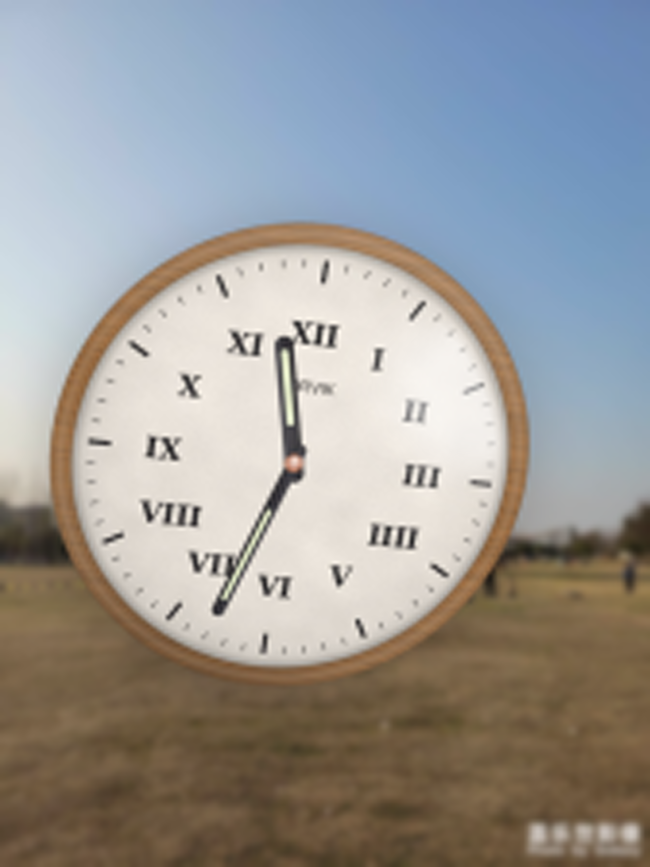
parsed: **11:33**
